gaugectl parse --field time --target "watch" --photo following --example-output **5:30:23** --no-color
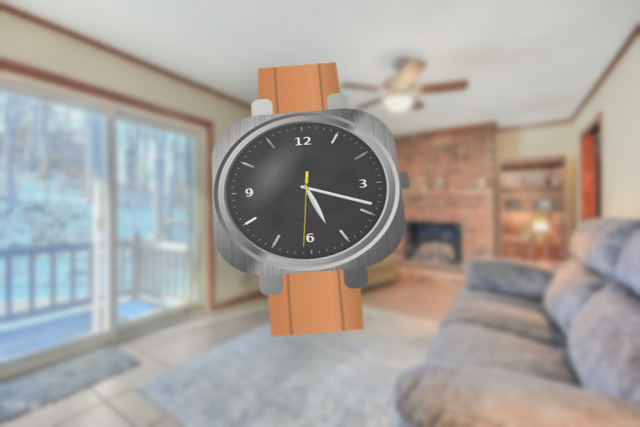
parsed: **5:18:31**
